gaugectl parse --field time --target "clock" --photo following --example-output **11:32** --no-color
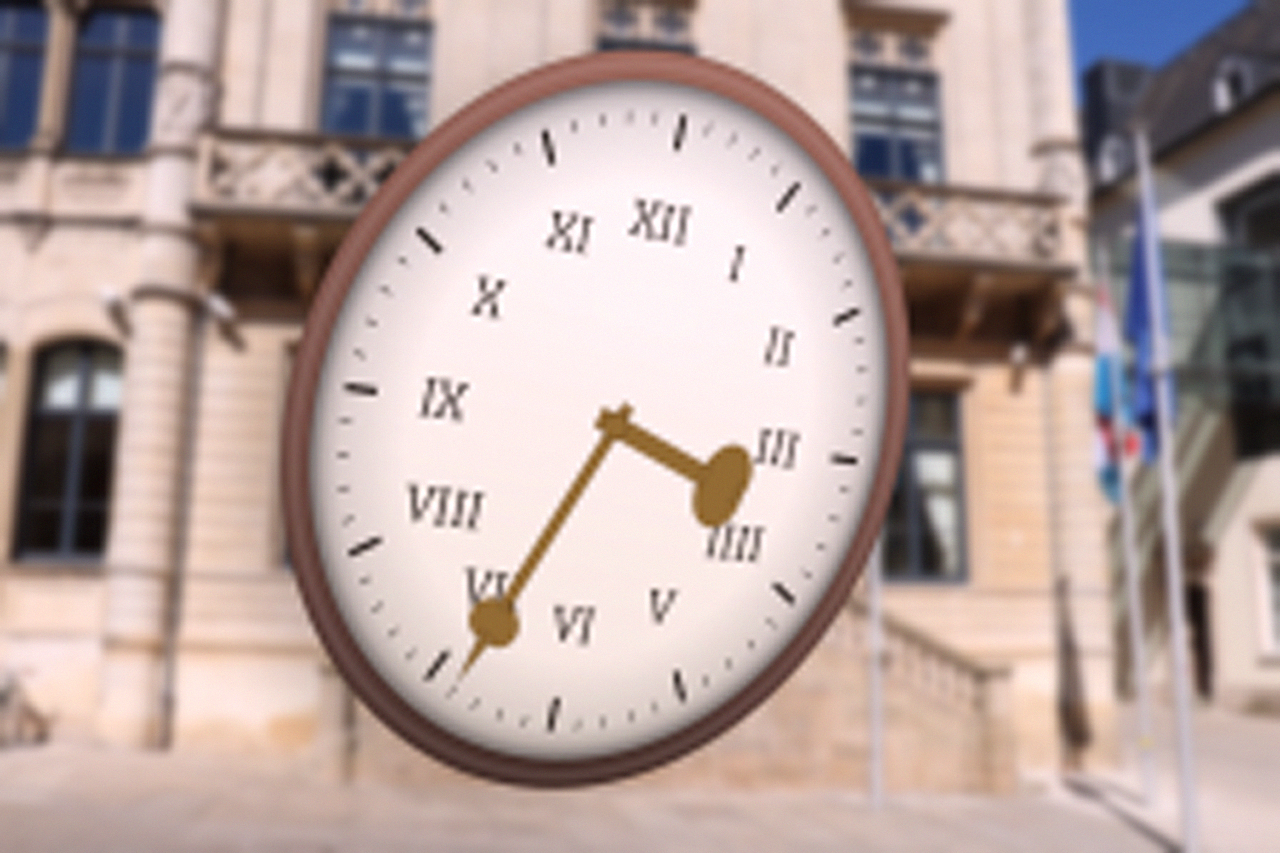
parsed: **3:34**
